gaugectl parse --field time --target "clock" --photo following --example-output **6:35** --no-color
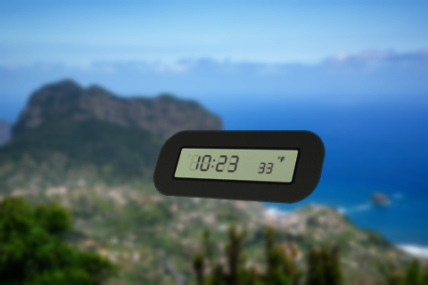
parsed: **10:23**
